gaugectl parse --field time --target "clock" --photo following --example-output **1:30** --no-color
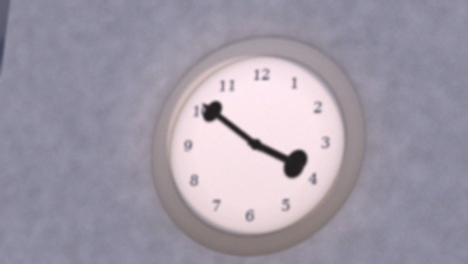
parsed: **3:51**
